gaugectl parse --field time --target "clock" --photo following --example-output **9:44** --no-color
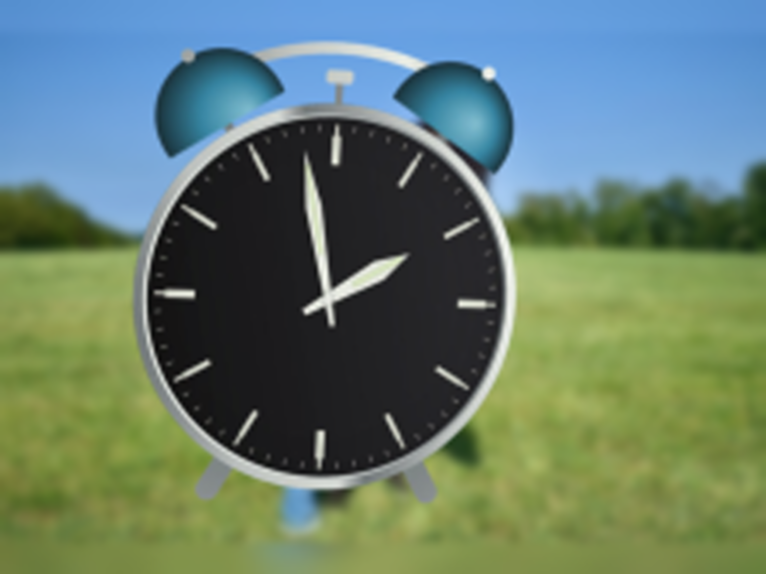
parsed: **1:58**
